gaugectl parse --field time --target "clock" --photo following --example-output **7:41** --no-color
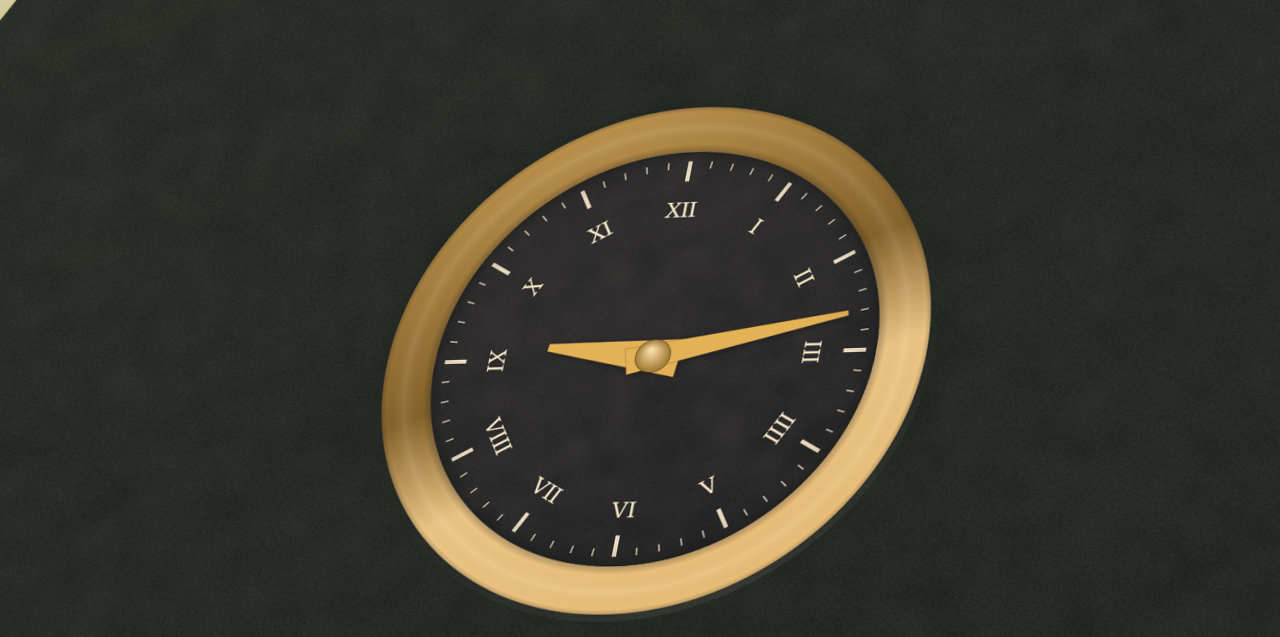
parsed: **9:13**
